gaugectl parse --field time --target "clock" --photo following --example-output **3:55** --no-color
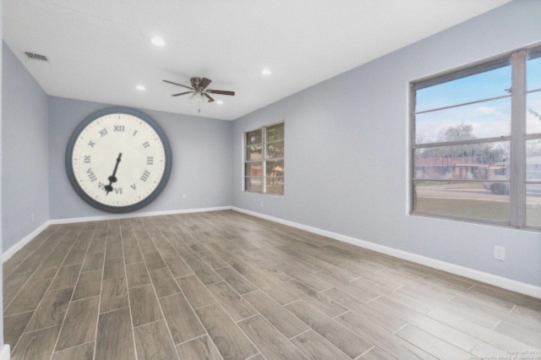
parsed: **6:33**
